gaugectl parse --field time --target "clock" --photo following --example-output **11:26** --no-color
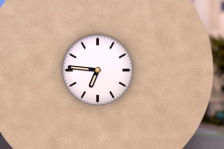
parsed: **6:46**
